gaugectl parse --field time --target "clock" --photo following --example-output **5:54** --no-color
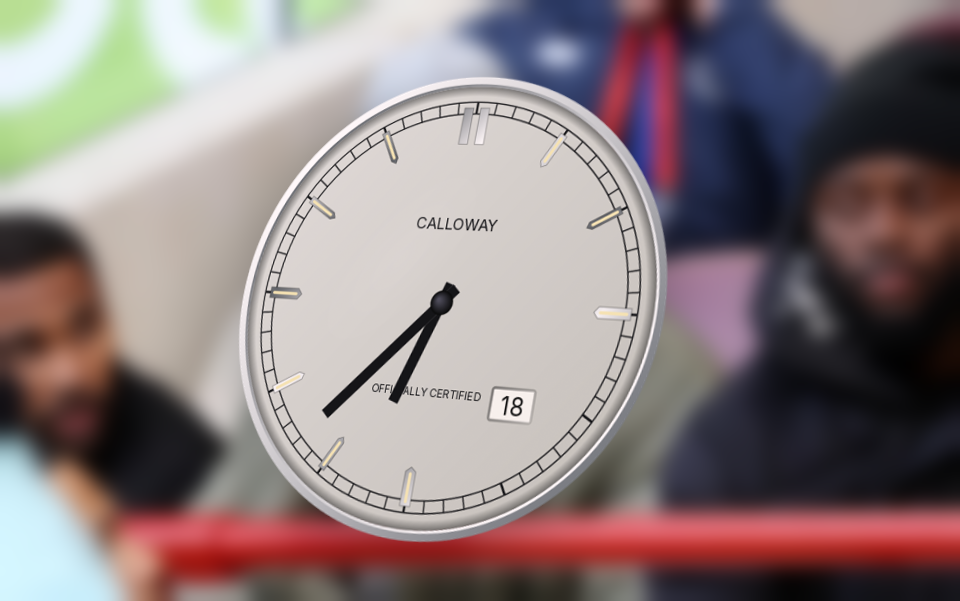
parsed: **6:37**
